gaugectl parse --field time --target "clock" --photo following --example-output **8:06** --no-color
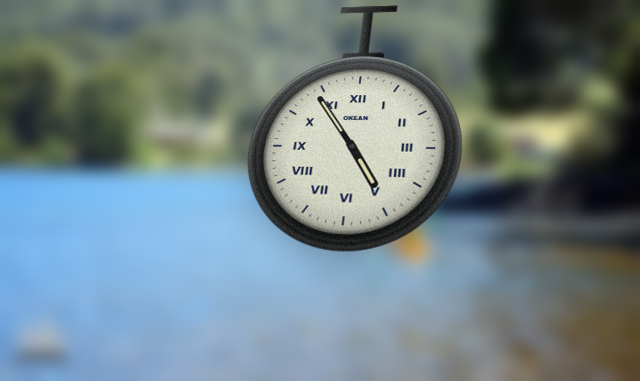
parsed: **4:54**
